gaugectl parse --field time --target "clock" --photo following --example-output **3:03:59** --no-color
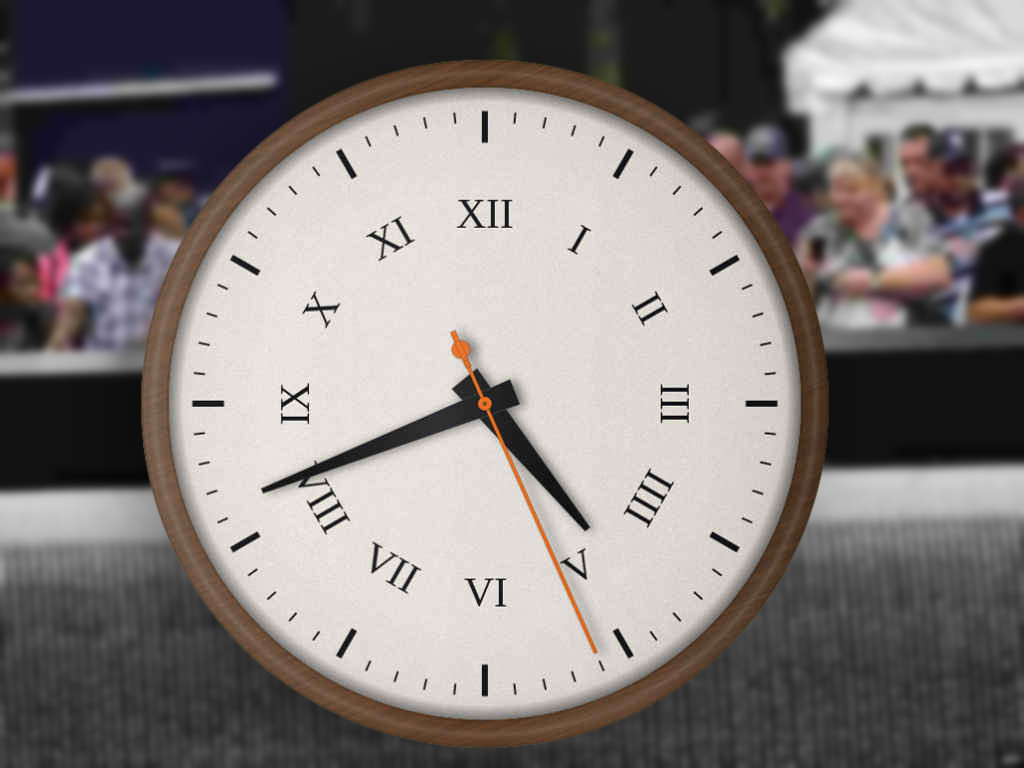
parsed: **4:41:26**
